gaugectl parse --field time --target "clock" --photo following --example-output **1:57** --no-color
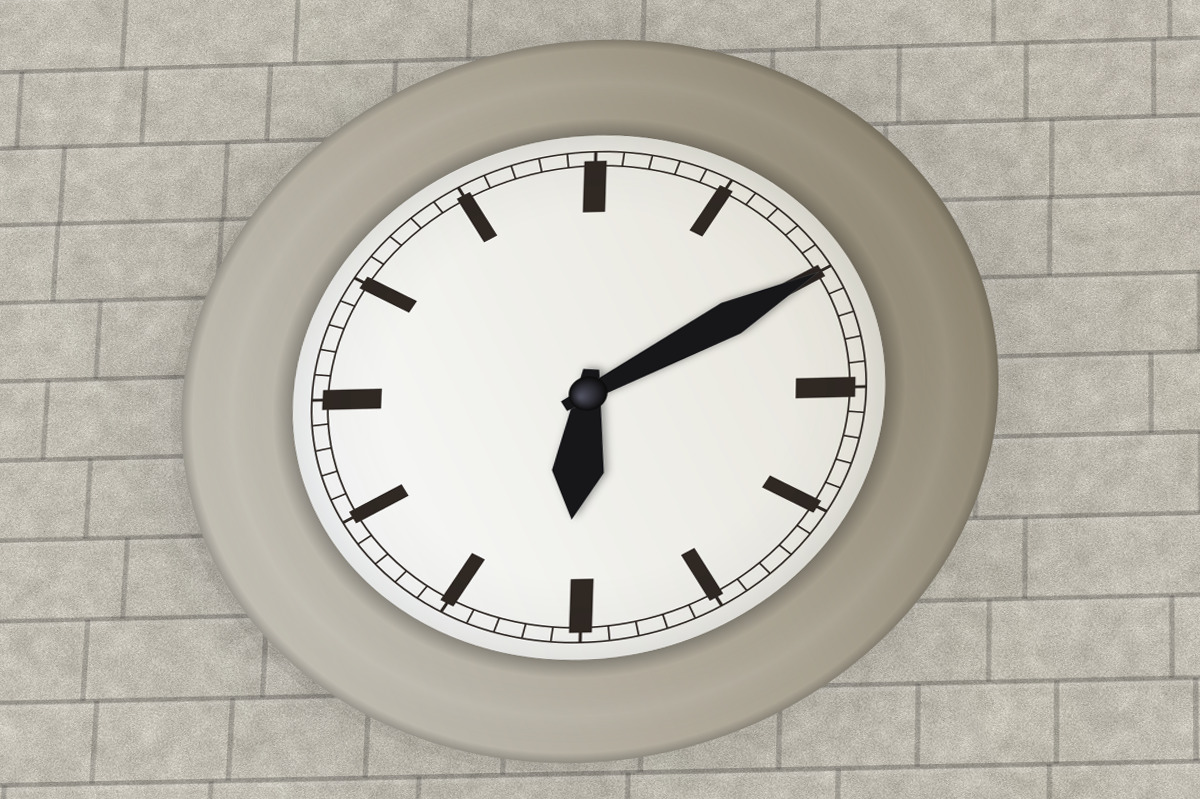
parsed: **6:10**
